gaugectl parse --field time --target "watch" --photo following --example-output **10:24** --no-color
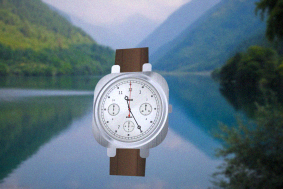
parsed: **11:25**
